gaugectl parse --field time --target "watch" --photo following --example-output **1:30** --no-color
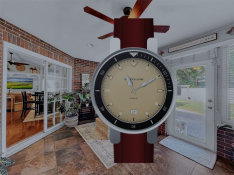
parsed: **11:10**
